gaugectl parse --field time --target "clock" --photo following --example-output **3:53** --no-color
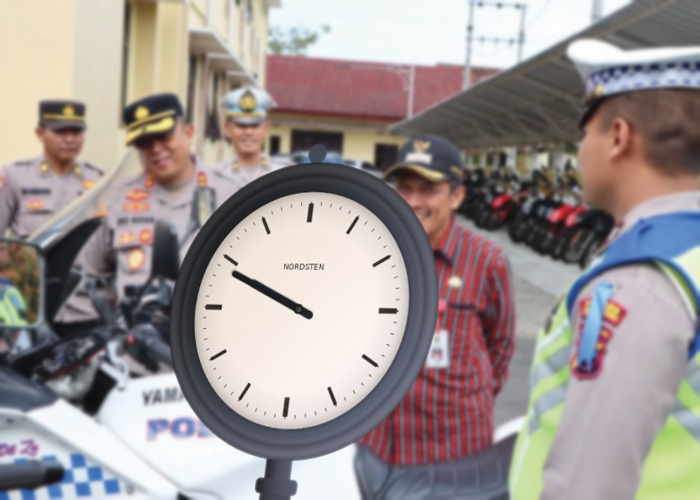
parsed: **9:49**
